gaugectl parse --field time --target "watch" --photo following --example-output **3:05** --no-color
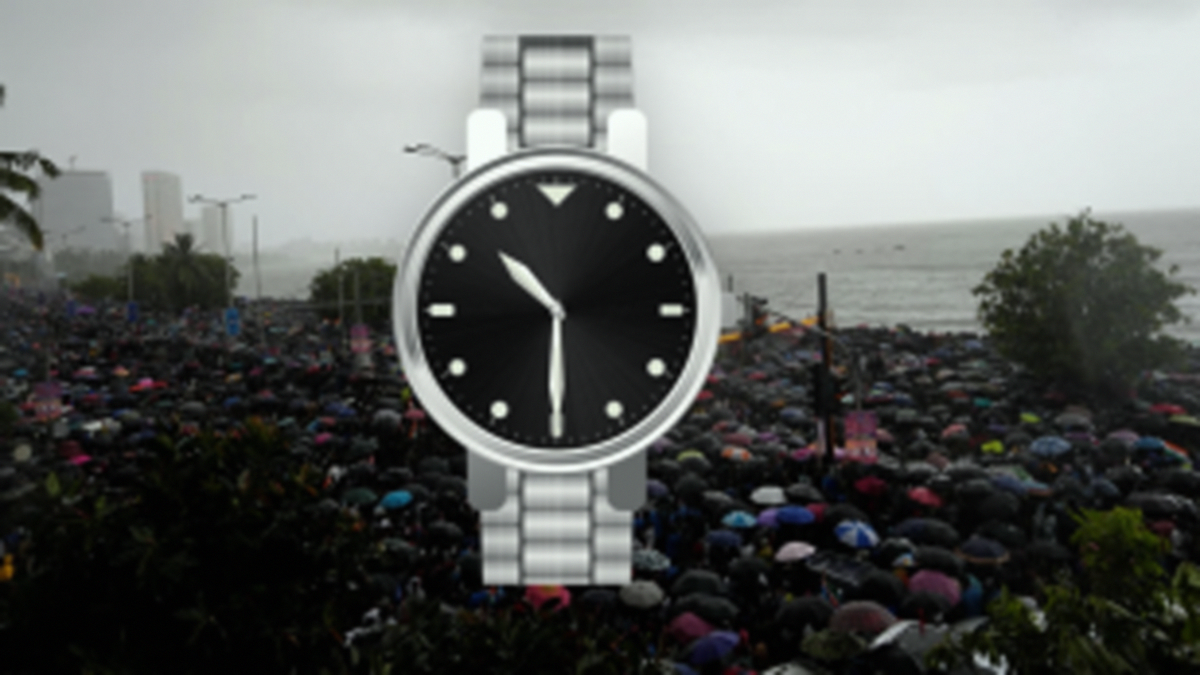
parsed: **10:30**
